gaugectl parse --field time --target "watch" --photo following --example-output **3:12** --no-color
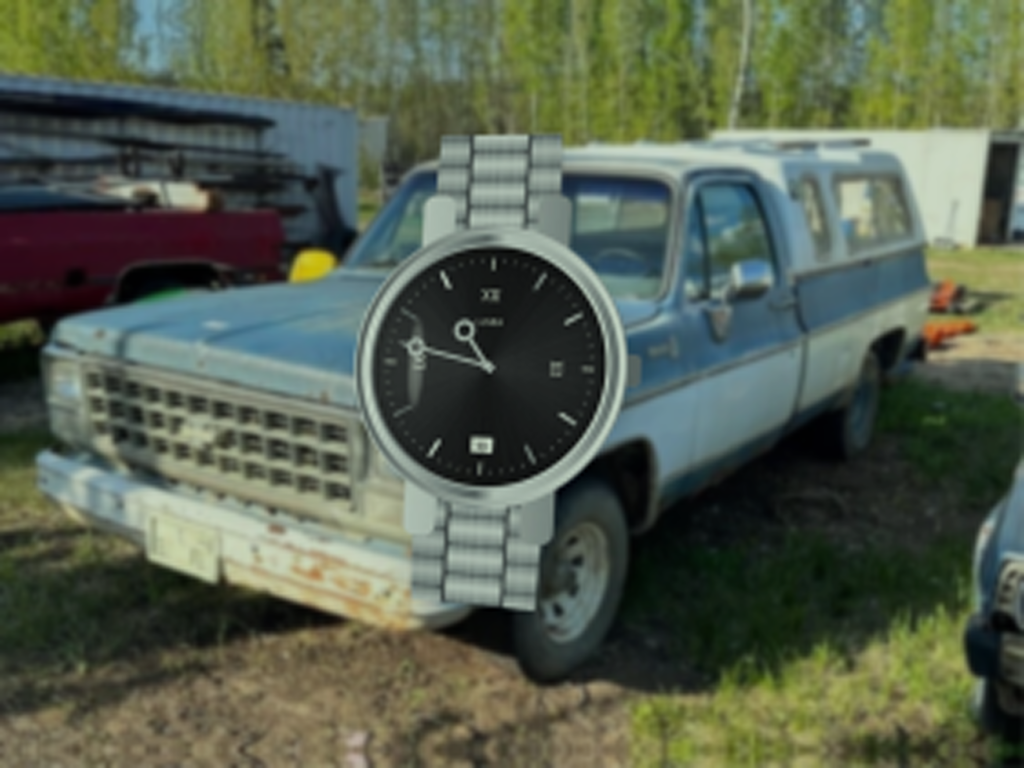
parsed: **10:47**
